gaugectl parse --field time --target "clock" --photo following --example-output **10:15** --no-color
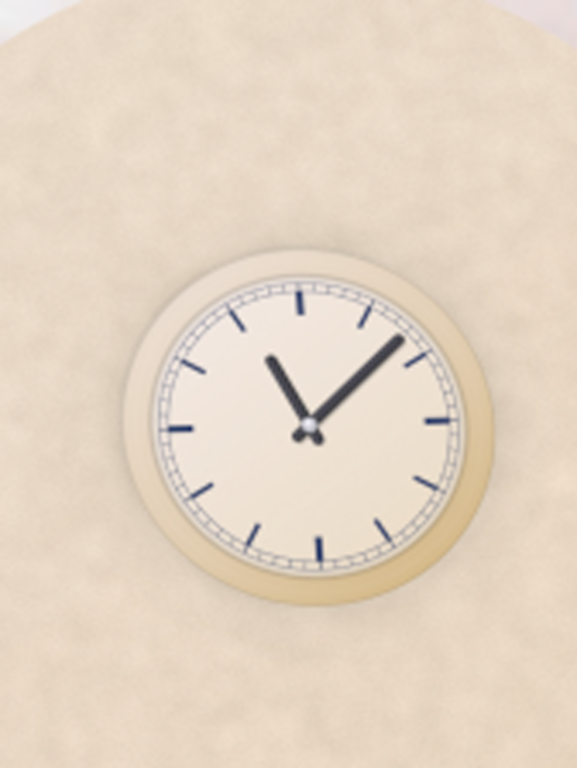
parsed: **11:08**
